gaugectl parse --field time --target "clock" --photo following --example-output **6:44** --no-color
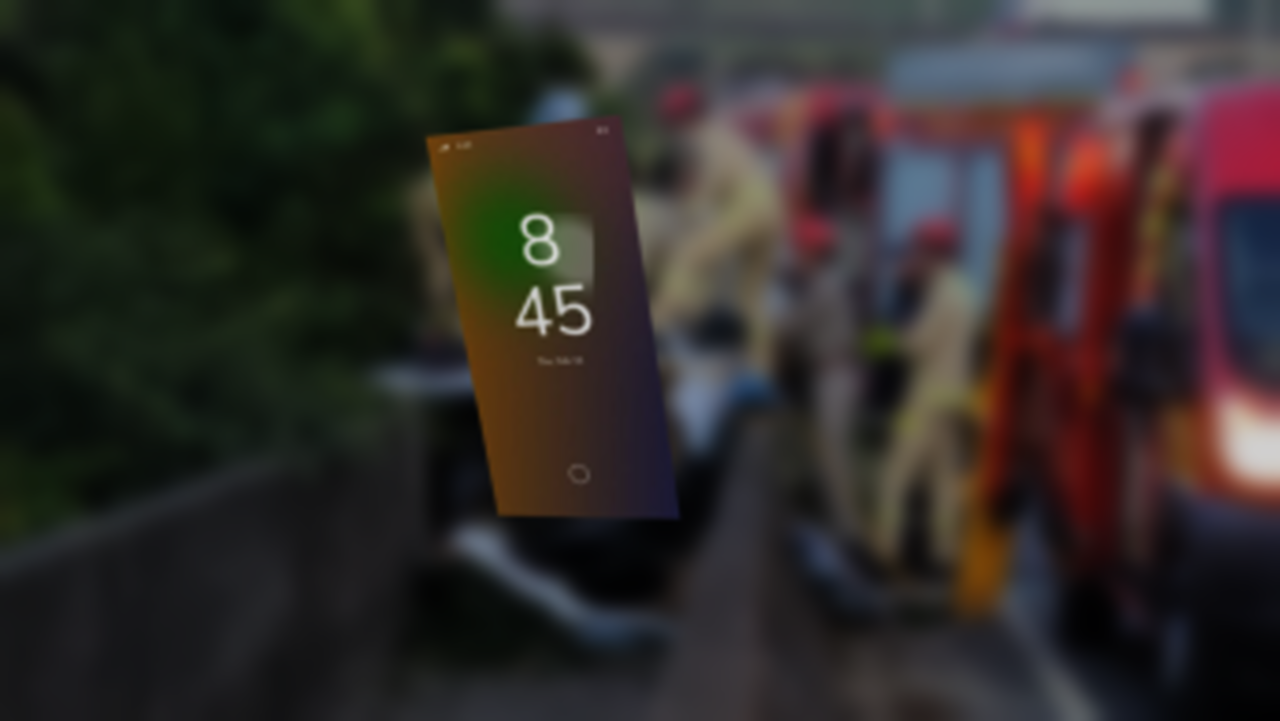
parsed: **8:45**
